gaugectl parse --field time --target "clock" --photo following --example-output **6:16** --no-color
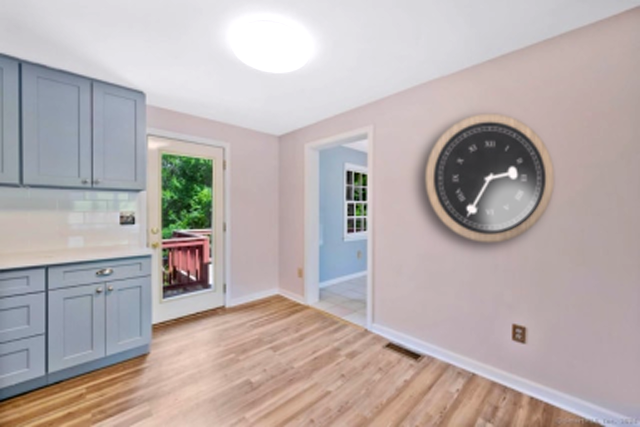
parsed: **2:35**
